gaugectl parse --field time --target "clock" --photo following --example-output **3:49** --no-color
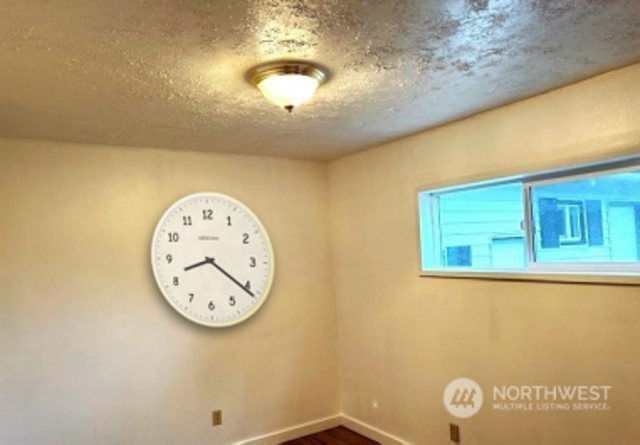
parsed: **8:21**
